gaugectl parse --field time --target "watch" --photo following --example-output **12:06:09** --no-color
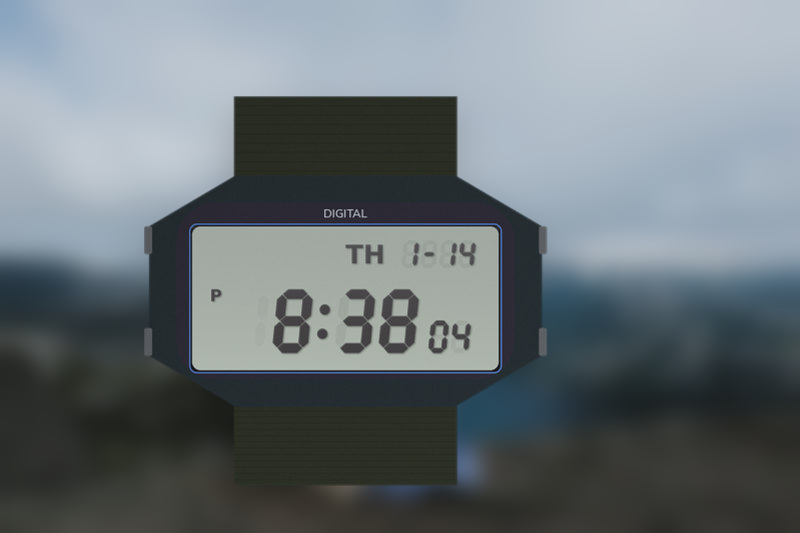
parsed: **8:38:04**
